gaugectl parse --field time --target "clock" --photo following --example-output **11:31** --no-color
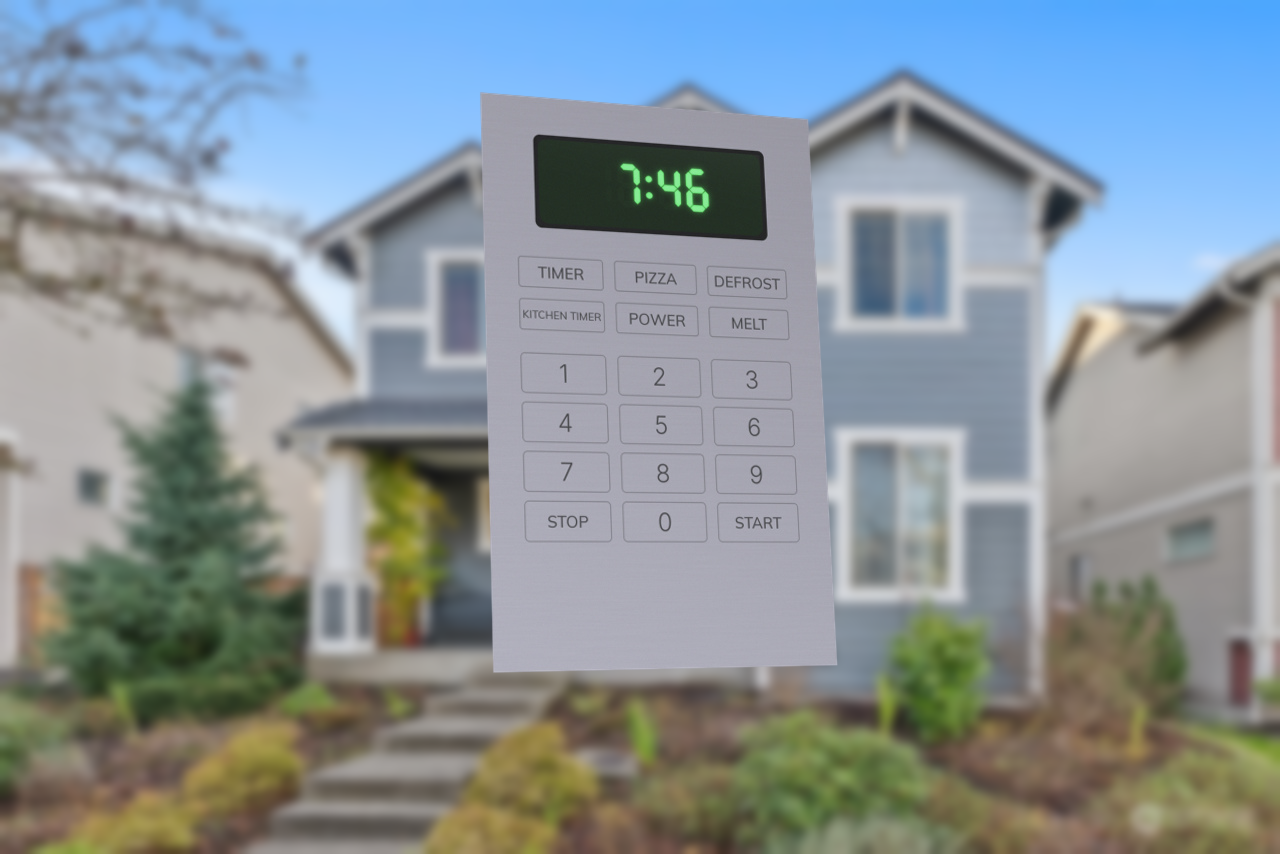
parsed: **7:46**
